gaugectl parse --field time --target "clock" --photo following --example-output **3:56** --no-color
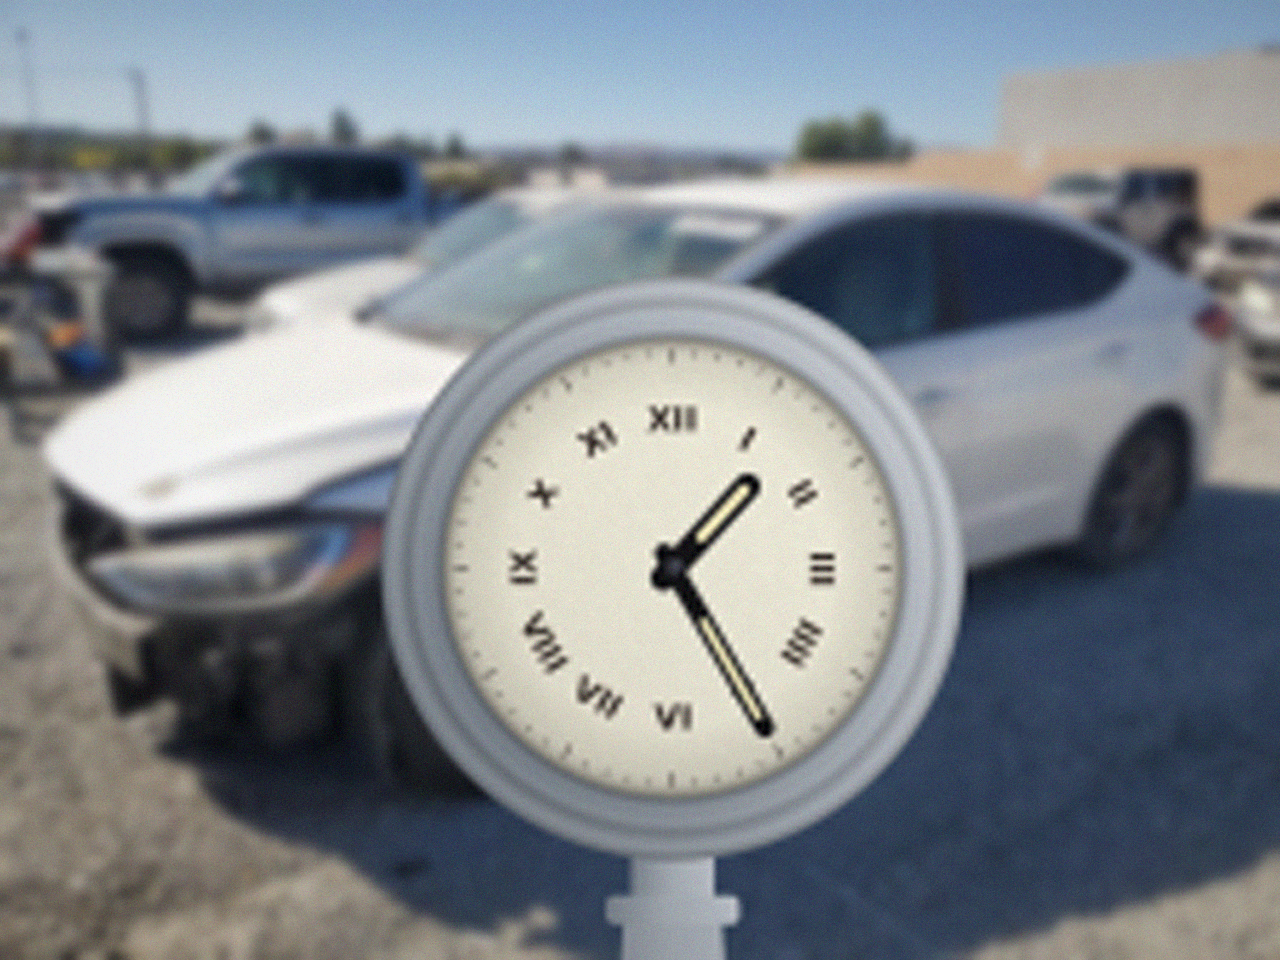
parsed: **1:25**
